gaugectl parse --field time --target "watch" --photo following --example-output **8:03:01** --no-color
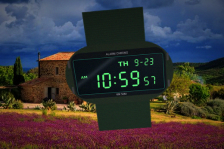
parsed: **10:59:57**
